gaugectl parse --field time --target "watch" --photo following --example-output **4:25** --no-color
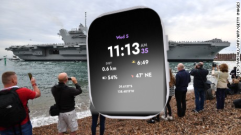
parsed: **11:13**
